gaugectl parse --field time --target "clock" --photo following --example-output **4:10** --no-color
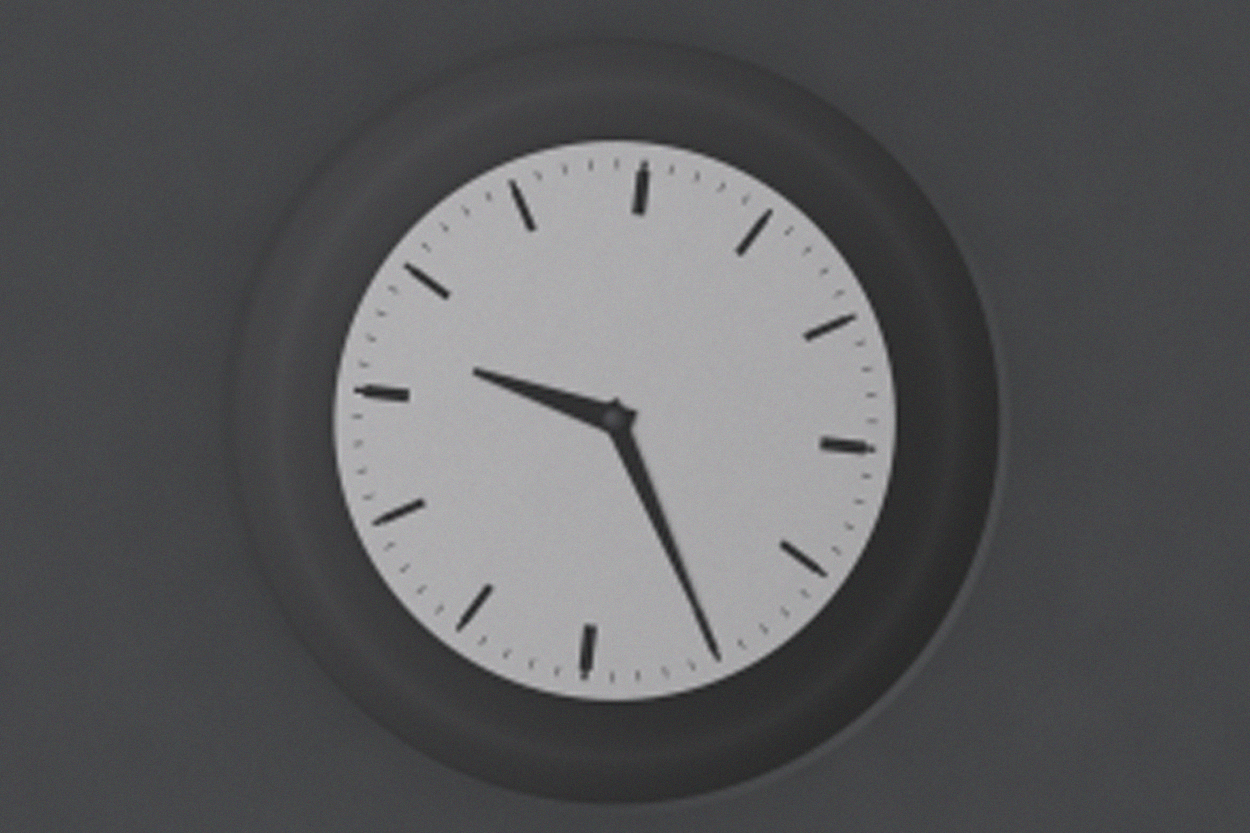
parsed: **9:25**
